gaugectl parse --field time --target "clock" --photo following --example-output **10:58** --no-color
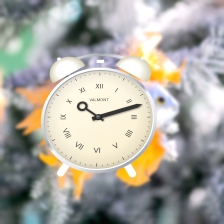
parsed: **10:12**
